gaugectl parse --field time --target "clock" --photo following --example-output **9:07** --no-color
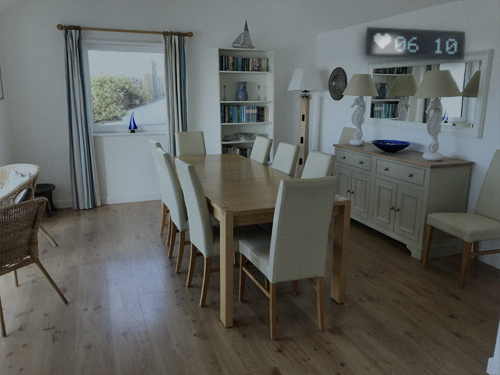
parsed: **6:10**
